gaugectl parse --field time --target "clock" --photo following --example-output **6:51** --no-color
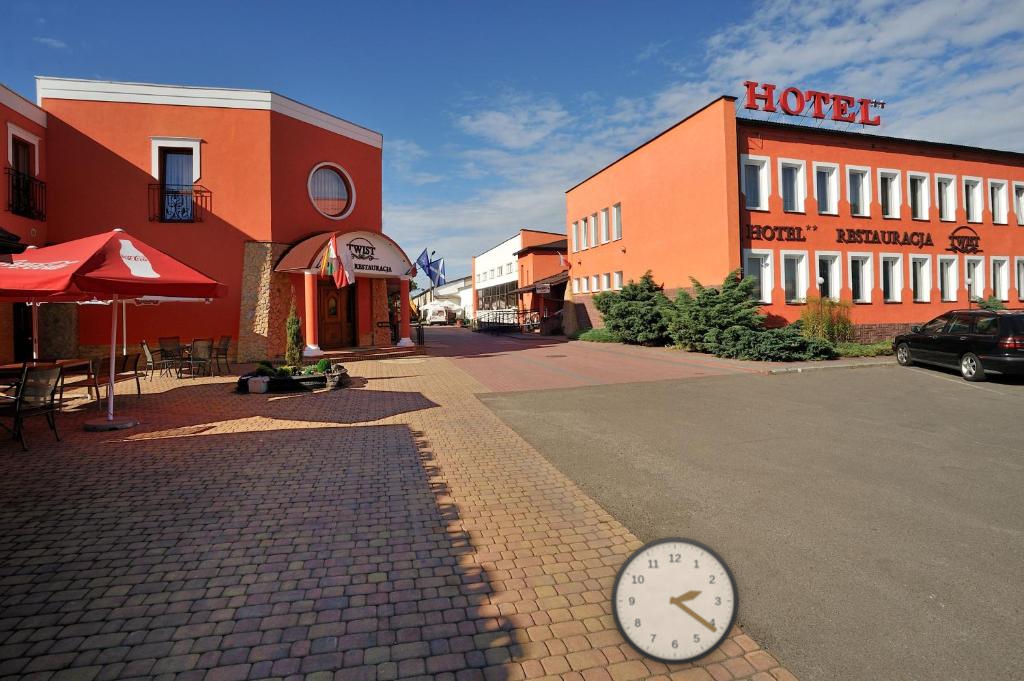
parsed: **2:21**
